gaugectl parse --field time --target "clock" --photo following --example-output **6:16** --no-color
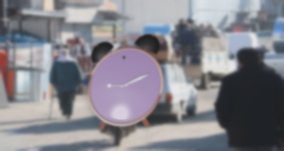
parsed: **9:12**
